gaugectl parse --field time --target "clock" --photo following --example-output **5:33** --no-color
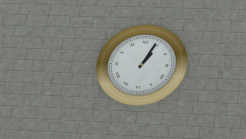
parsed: **1:04**
